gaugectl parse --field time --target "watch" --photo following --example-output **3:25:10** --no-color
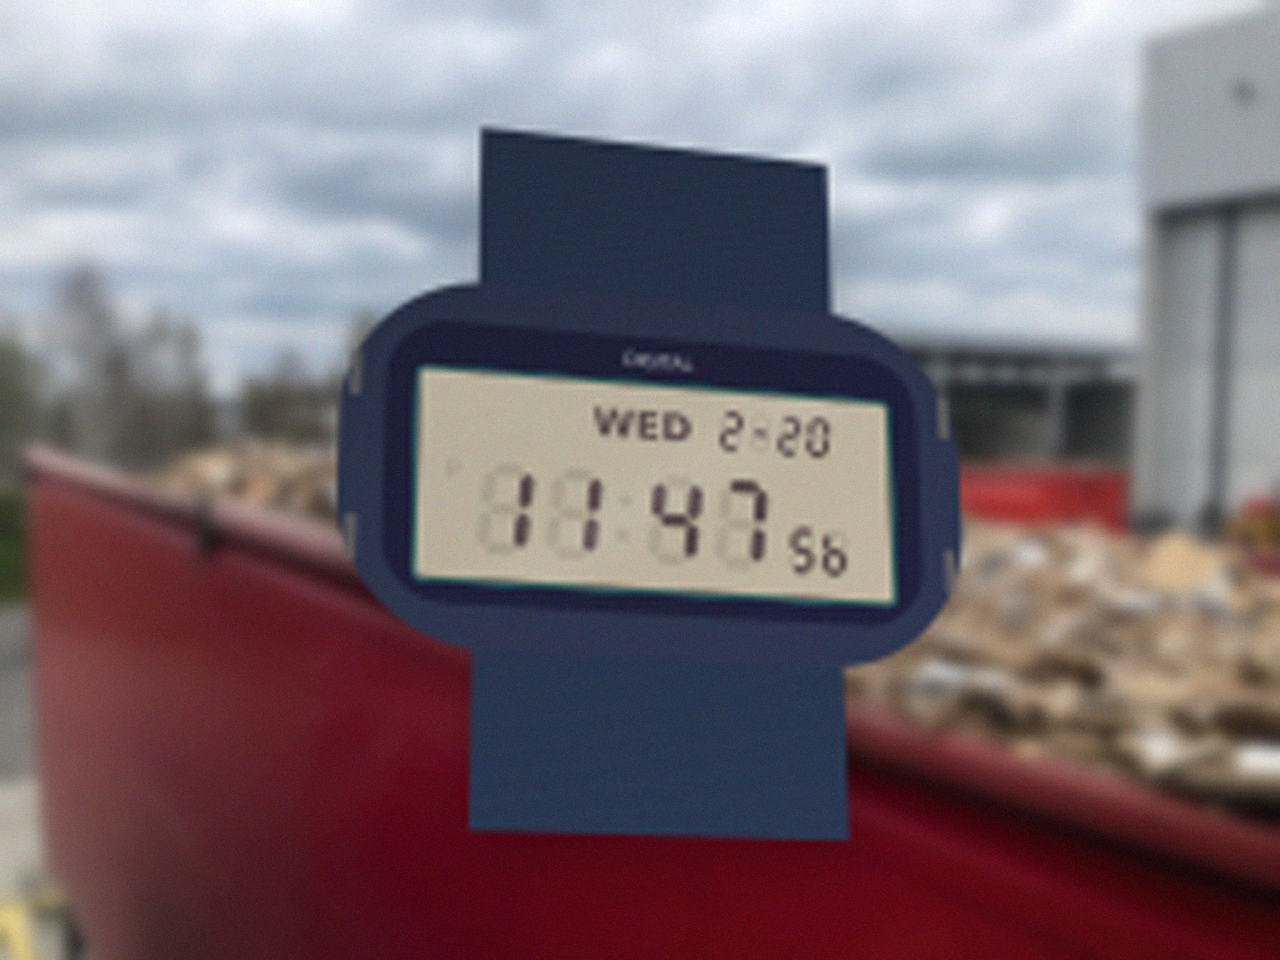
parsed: **11:47:56**
